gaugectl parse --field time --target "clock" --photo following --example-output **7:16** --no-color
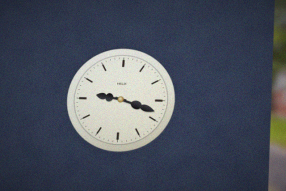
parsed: **9:18**
